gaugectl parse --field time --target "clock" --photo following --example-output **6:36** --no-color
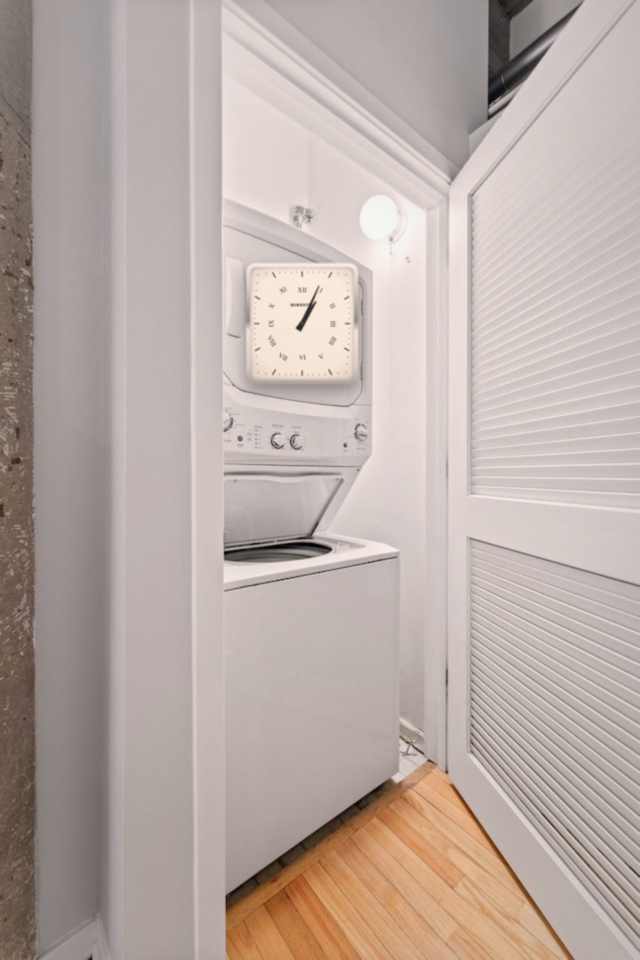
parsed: **1:04**
